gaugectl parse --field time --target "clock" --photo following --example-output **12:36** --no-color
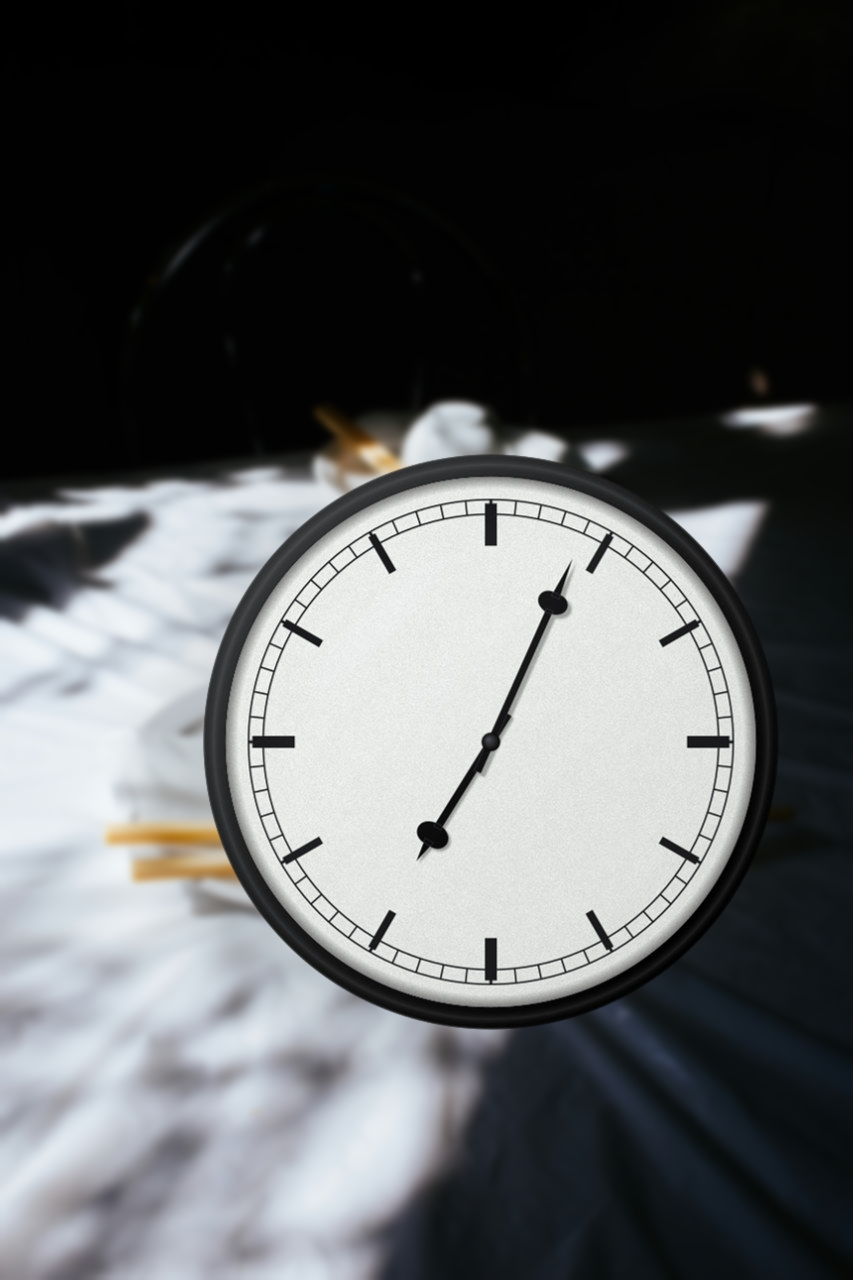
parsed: **7:04**
